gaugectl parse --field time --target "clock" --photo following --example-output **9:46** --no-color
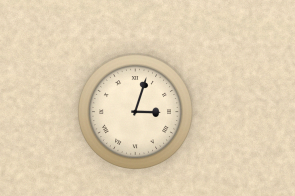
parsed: **3:03**
